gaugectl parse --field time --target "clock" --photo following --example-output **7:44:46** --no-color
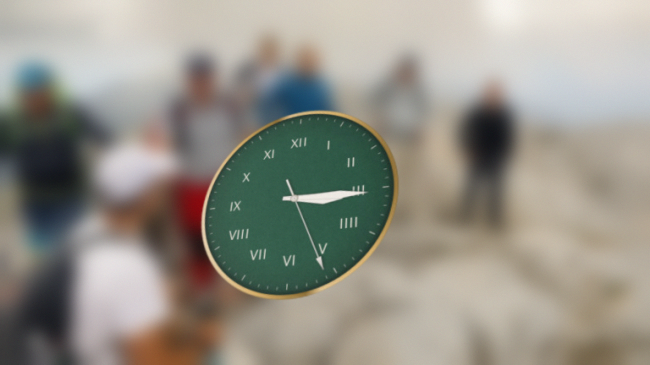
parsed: **3:15:26**
